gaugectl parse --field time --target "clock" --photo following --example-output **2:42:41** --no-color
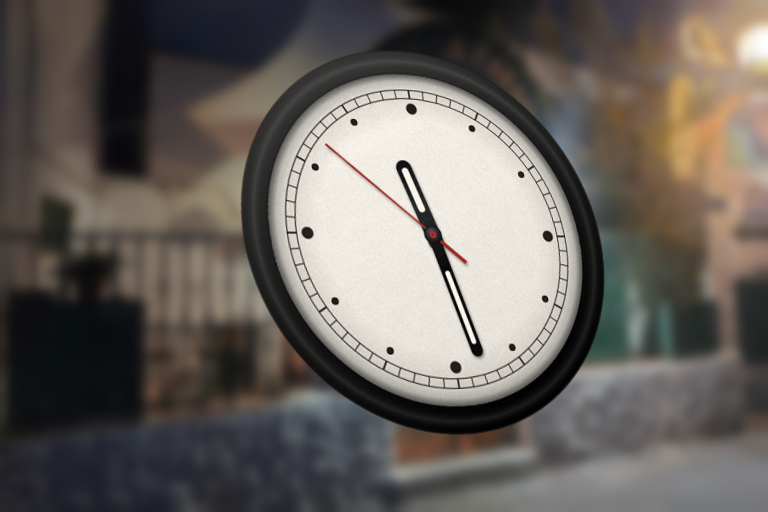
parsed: **11:27:52**
